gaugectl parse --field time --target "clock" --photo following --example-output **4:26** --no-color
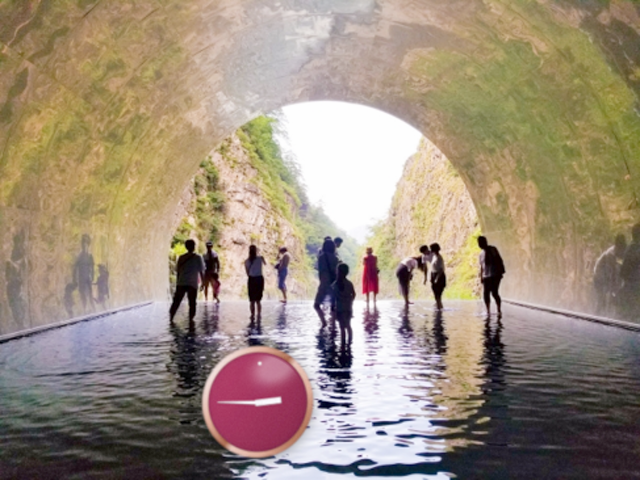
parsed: **2:45**
